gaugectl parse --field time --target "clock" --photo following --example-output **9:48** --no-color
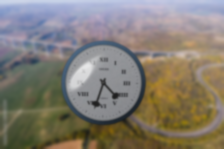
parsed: **4:33**
